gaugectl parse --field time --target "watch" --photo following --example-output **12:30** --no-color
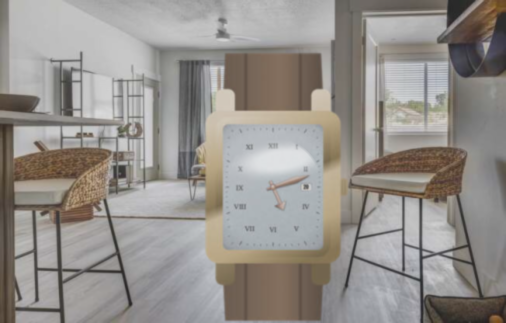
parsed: **5:12**
